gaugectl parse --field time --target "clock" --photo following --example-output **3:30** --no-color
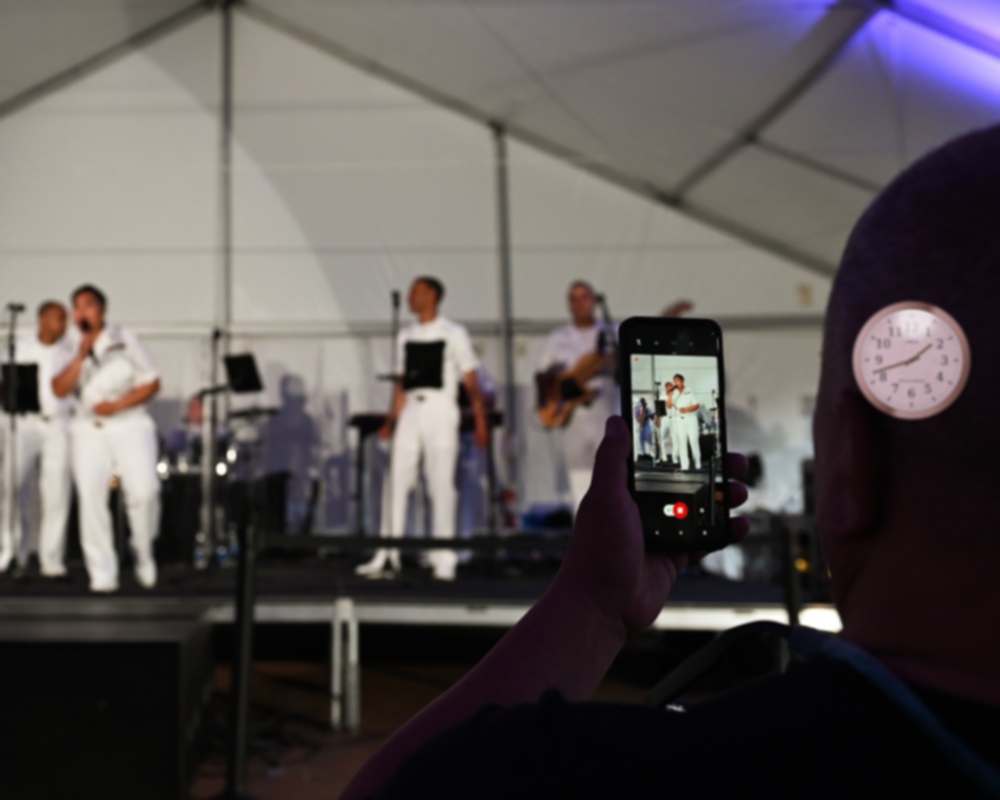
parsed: **1:42**
